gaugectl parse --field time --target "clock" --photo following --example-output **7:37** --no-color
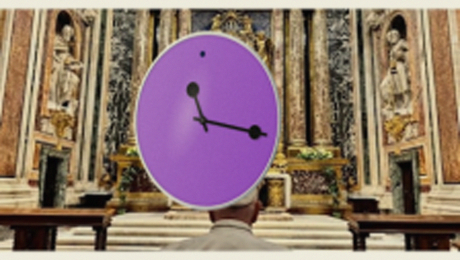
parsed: **11:17**
